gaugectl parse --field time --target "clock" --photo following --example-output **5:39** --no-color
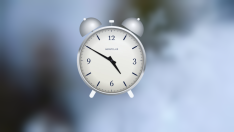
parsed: **4:50**
